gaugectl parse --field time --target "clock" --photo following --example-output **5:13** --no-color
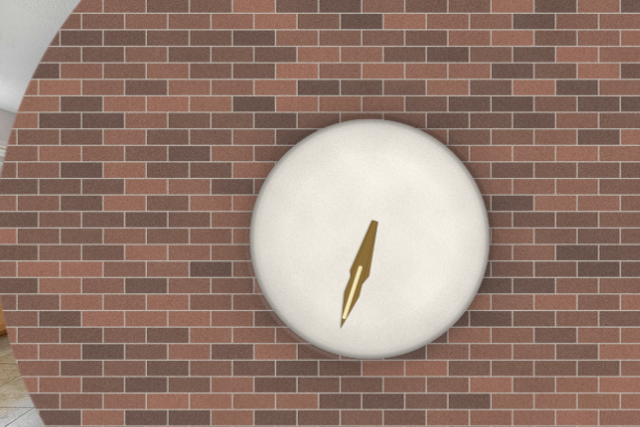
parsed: **6:33**
